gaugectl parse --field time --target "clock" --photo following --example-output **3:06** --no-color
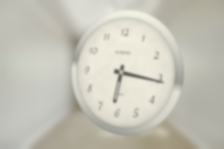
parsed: **6:16**
